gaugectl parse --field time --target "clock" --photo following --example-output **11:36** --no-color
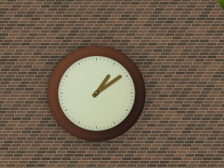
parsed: **1:09**
